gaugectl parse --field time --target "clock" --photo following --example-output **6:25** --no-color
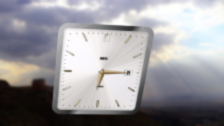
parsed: **6:15**
